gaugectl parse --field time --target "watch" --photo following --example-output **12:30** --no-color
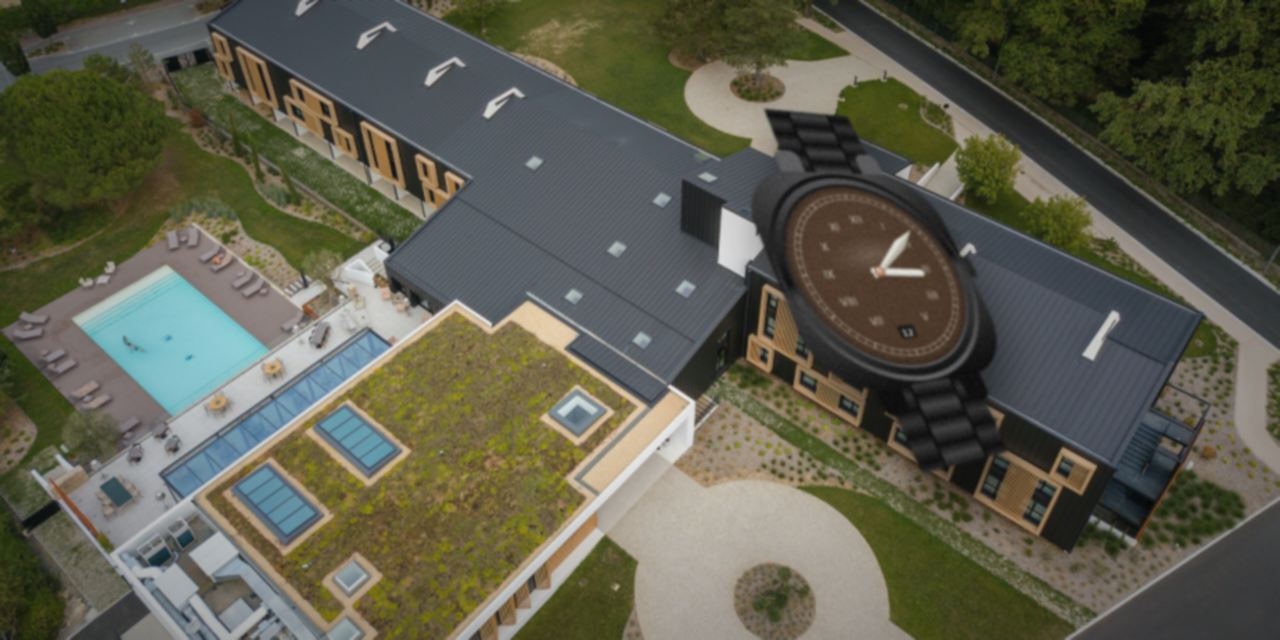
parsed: **3:09**
